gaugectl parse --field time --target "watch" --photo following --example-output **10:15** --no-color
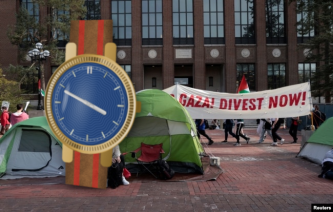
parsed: **3:49**
